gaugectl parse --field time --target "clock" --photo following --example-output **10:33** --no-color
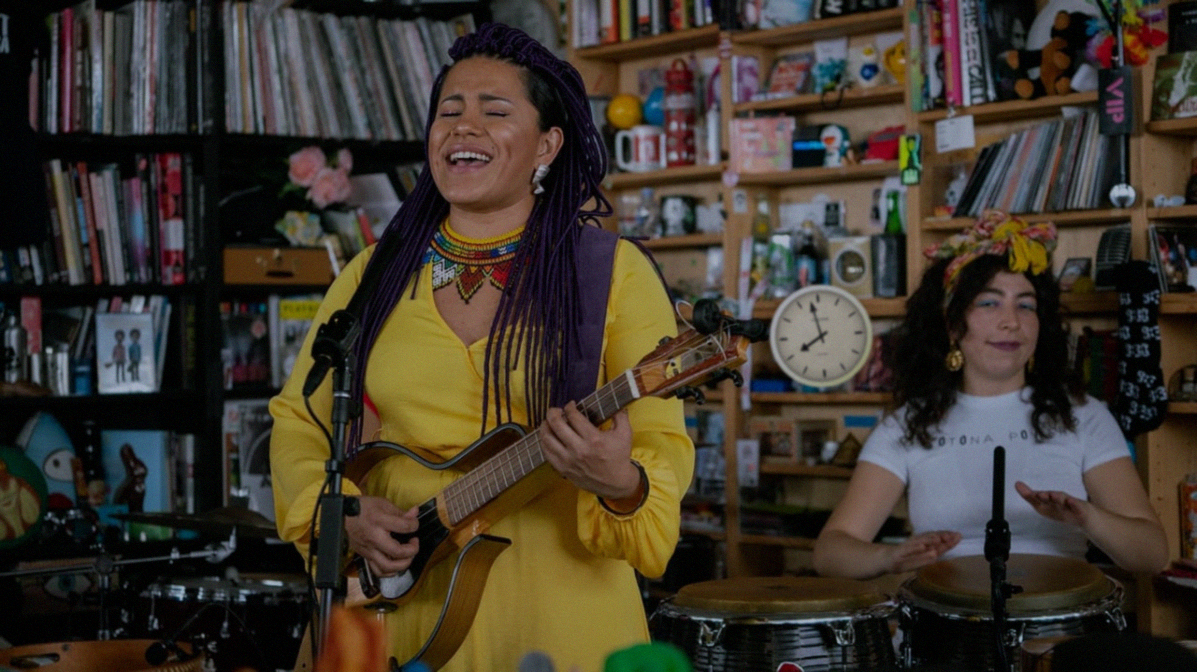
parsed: **7:58**
